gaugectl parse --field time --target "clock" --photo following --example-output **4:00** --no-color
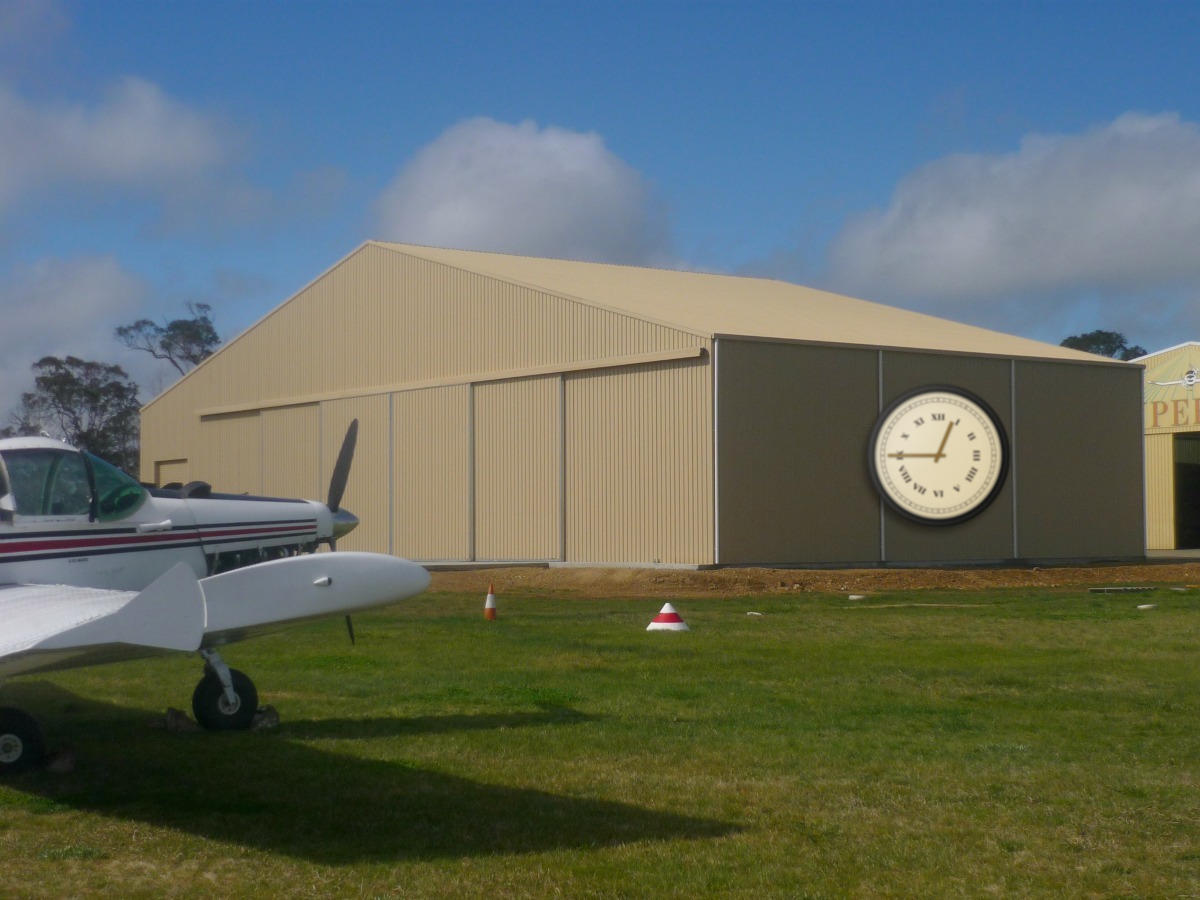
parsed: **12:45**
